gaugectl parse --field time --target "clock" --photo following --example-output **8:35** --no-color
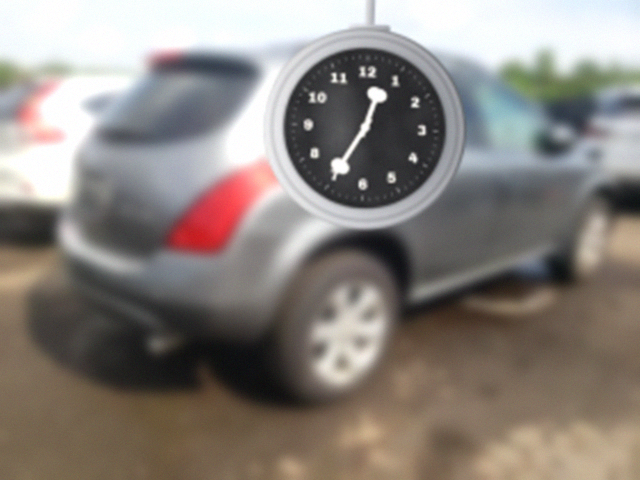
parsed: **12:35**
